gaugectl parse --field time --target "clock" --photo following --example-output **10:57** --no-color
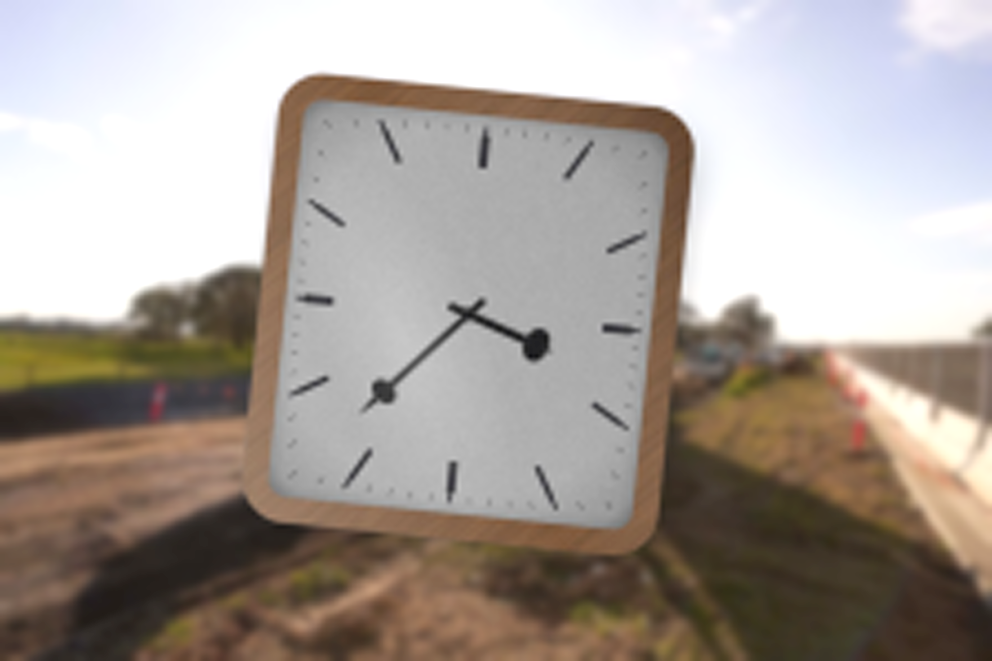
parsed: **3:37**
